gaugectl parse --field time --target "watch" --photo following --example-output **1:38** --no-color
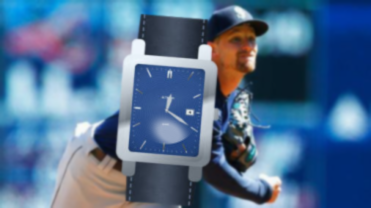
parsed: **12:20**
